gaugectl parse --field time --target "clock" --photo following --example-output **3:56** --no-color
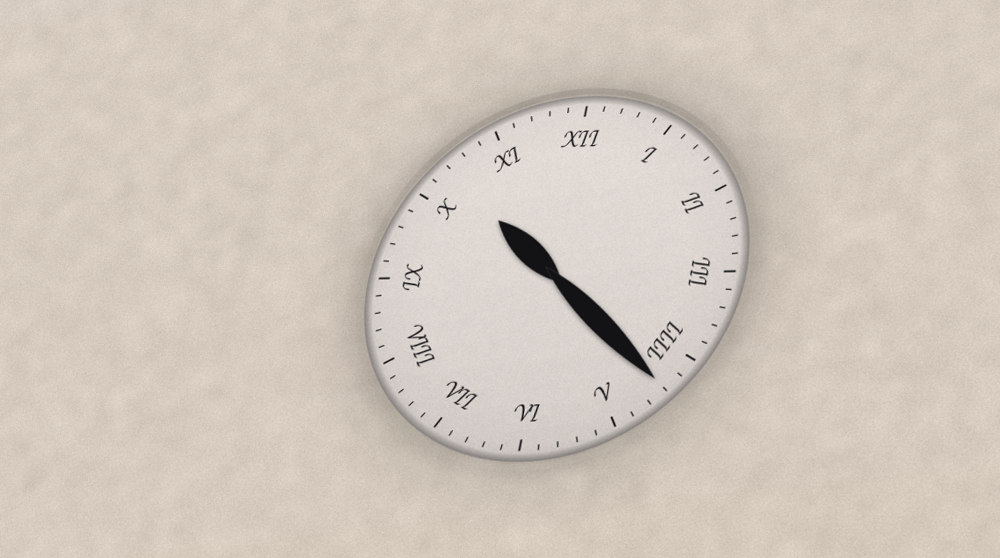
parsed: **10:22**
